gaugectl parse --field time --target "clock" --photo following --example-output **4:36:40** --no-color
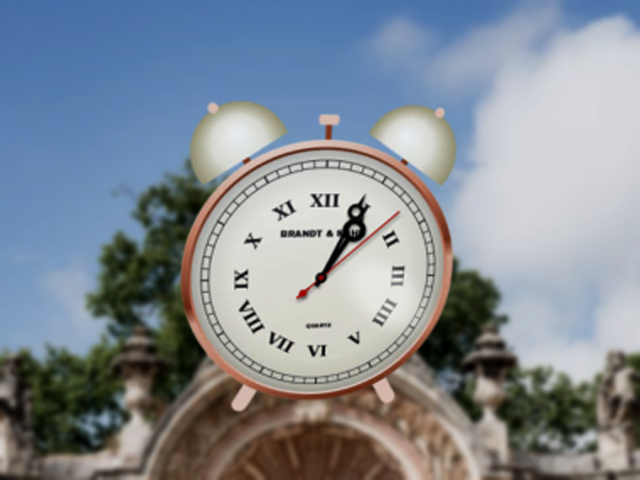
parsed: **1:04:08**
